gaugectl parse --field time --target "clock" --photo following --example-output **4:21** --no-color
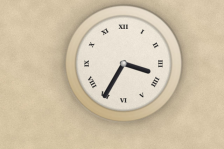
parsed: **3:35**
